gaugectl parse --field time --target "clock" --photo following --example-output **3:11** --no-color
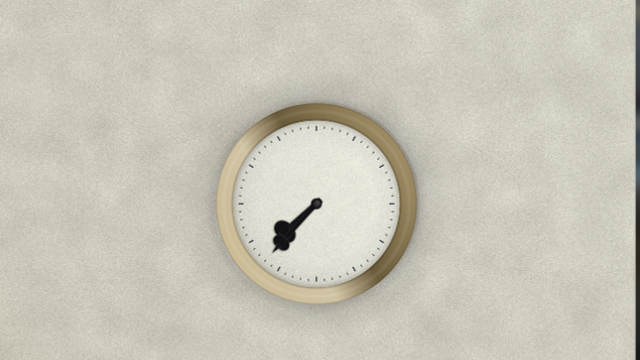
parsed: **7:37**
